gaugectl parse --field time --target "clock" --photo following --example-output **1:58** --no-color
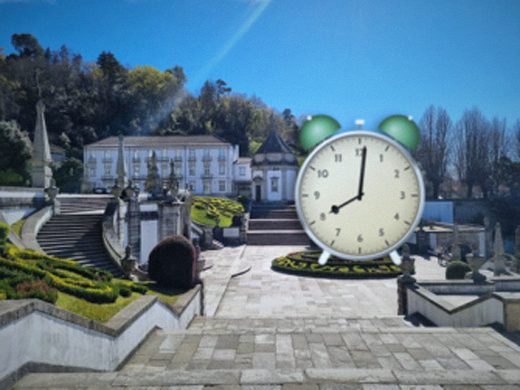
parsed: **8:01**
